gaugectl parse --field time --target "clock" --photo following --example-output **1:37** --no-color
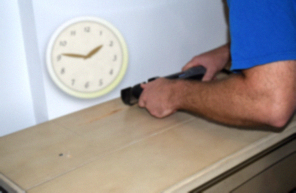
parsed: **1:46**
